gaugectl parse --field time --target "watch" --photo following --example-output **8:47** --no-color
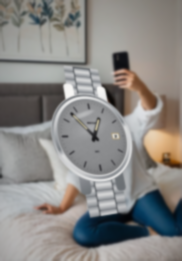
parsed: **12:53**
